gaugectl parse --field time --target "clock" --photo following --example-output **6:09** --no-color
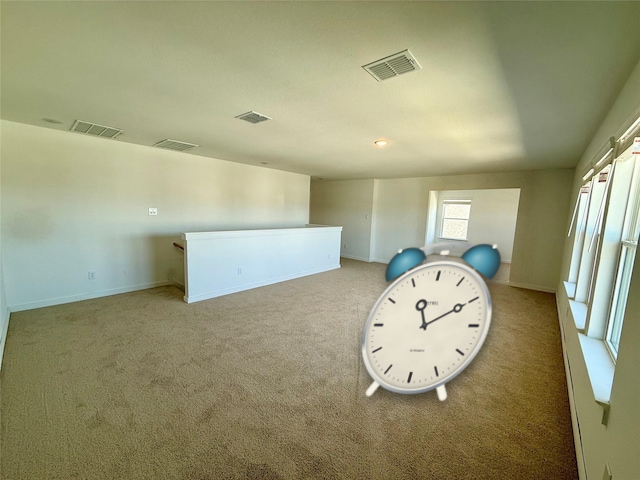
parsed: **11:10**
